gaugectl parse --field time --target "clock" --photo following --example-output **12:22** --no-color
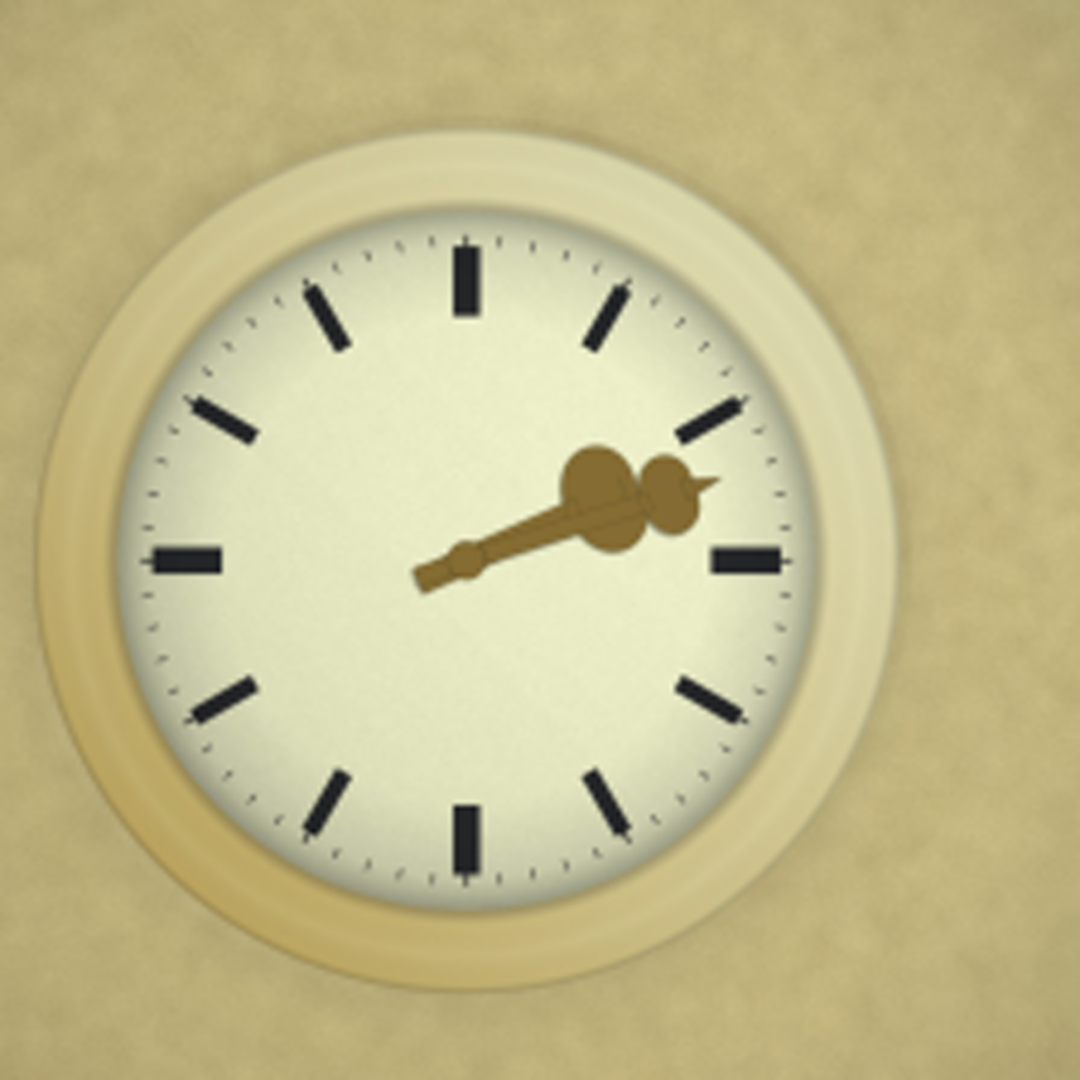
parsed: **2:12**
